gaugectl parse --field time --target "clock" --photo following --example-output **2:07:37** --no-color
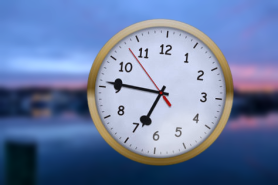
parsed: **6:45:53**
